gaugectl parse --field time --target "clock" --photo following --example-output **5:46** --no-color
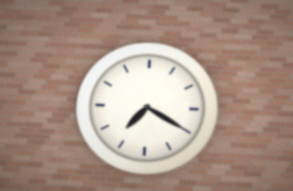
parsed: **7:20**
